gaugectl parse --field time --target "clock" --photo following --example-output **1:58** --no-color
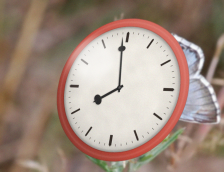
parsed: **7:59**
